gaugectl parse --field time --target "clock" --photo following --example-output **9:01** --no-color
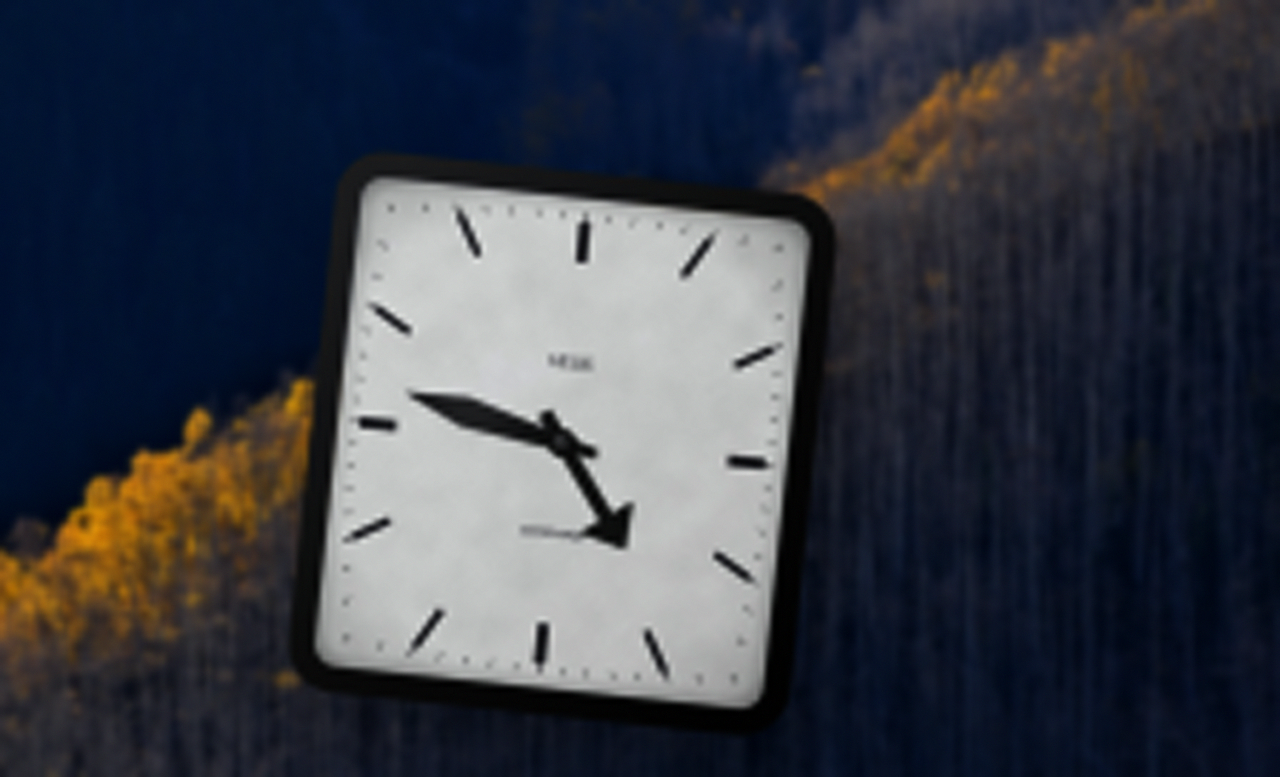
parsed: **4:47**
